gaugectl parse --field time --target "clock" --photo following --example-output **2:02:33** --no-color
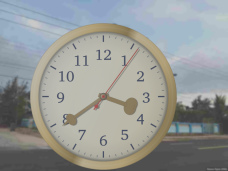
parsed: **3:39:06**
